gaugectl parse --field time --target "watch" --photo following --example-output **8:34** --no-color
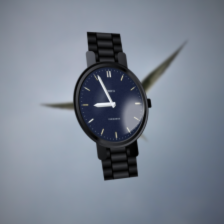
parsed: **8:56**
